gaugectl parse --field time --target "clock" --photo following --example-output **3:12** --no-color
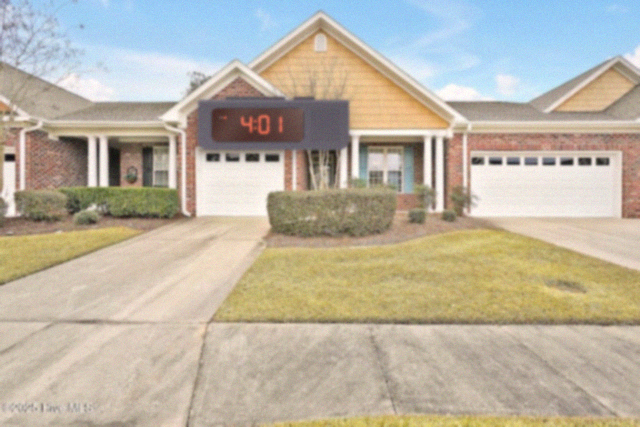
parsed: **4:01**
